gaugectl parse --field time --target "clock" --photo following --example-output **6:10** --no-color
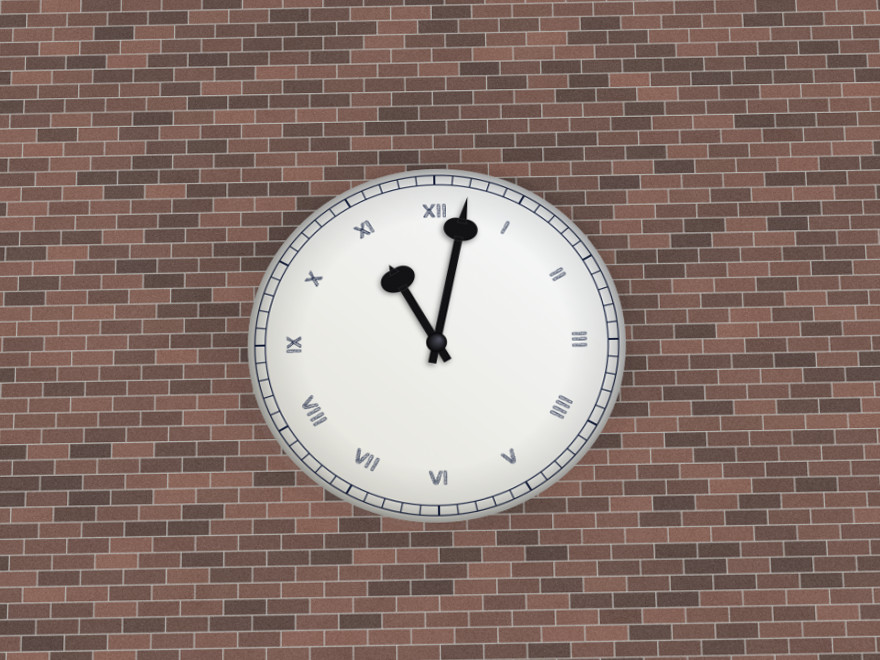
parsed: **11:02**
